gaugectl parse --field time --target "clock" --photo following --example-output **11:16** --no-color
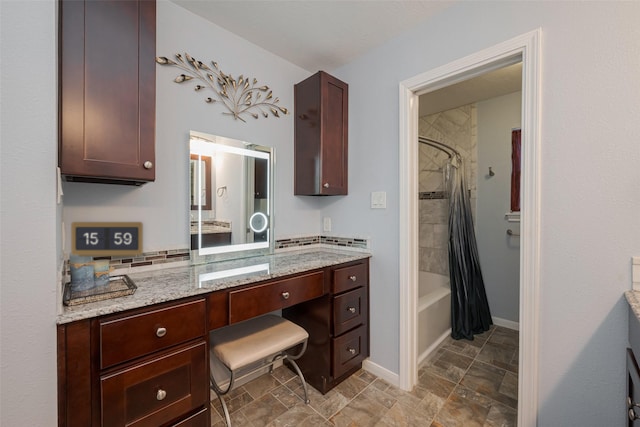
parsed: **15:59**
